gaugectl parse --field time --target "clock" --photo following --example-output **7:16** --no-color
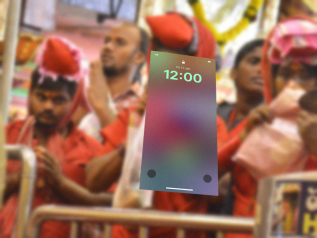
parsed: **12:00**
